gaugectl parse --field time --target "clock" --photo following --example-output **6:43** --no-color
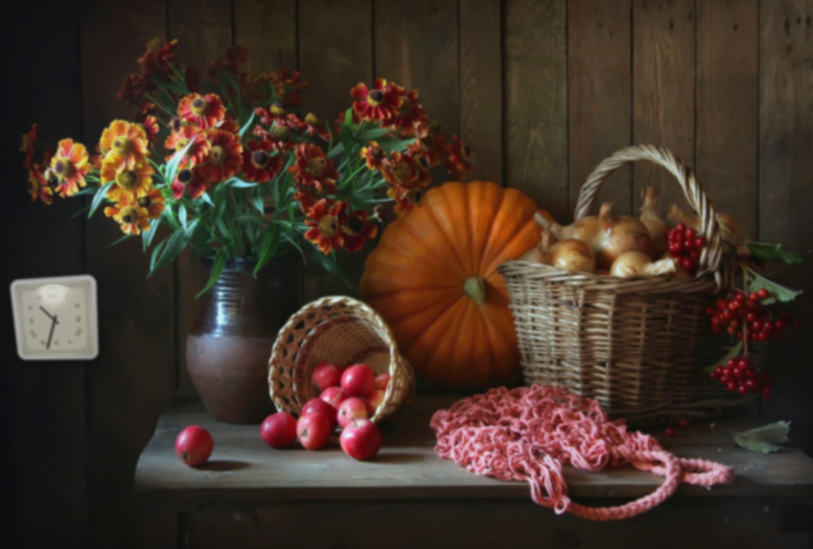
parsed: **10:33**
